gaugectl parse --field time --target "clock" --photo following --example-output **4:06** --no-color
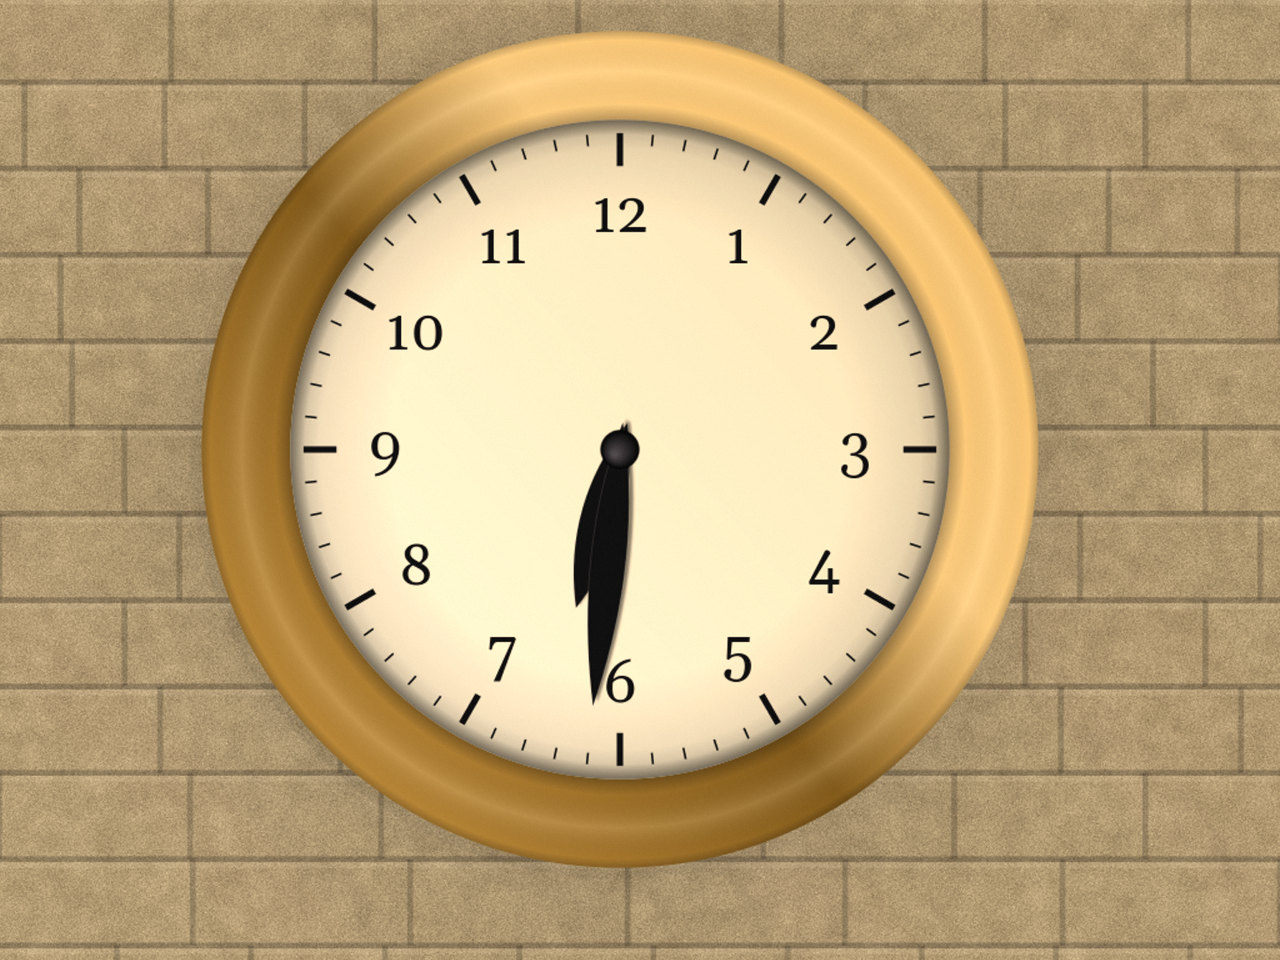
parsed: **6:31**
